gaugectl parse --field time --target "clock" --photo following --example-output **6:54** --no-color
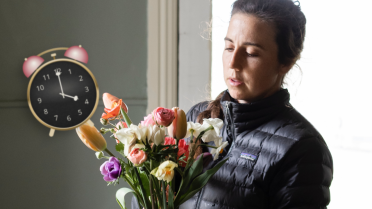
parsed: **4:00**
